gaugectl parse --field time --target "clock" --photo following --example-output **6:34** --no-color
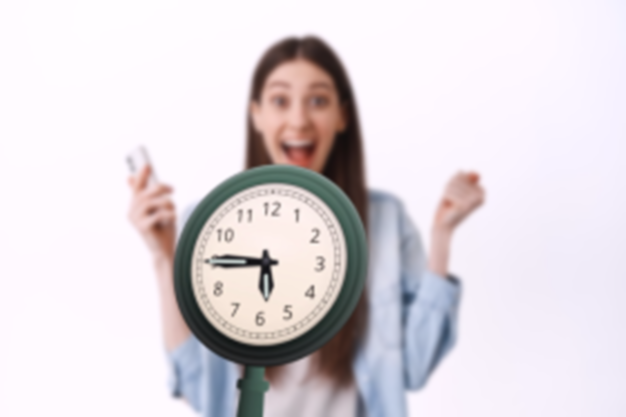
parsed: **5:45**
